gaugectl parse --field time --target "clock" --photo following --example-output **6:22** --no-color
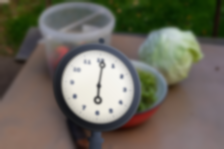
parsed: **6:01**
